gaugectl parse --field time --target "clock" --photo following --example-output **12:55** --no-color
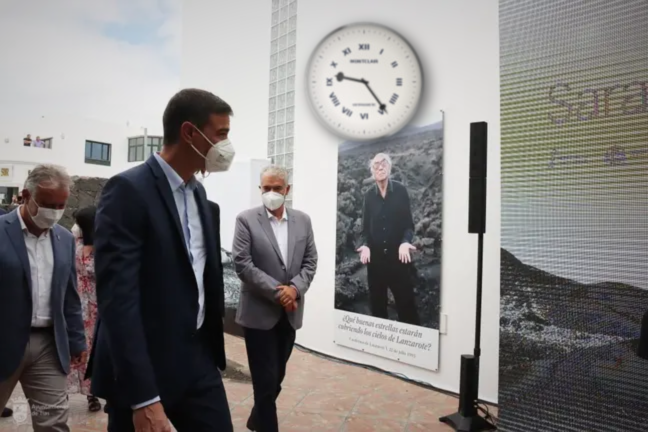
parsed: **9:24**
